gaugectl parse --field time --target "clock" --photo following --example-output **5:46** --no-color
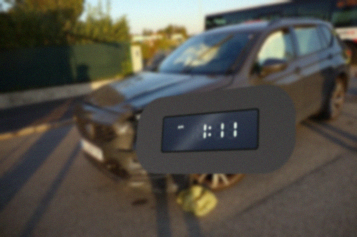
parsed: **1:11**
